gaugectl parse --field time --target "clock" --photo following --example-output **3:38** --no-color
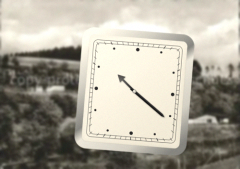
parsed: **10:21**
